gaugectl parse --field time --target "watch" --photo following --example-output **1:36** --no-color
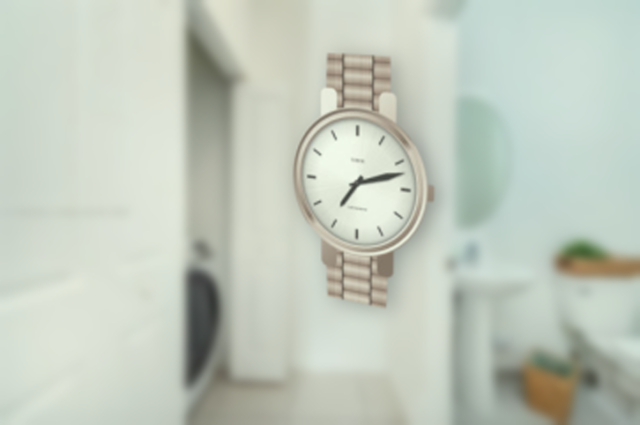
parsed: **7:12**
